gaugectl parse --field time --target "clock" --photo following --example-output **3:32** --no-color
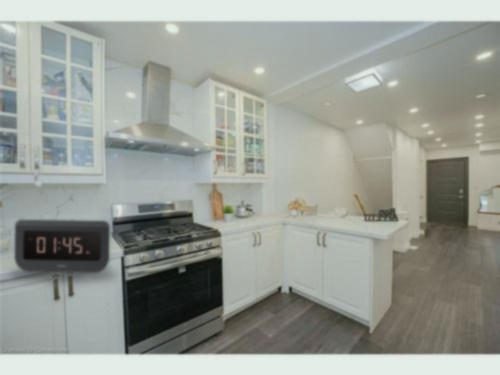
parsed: **1:45**
